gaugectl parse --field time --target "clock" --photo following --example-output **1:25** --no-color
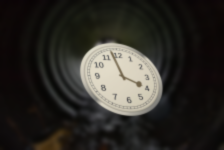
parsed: **3:58**
